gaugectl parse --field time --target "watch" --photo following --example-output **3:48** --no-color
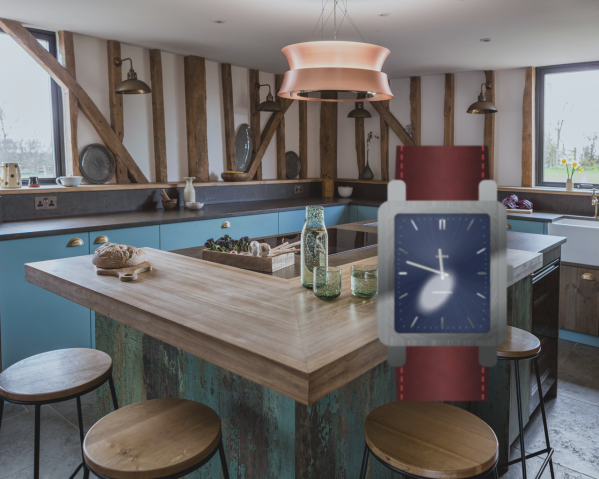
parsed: **11:48**
